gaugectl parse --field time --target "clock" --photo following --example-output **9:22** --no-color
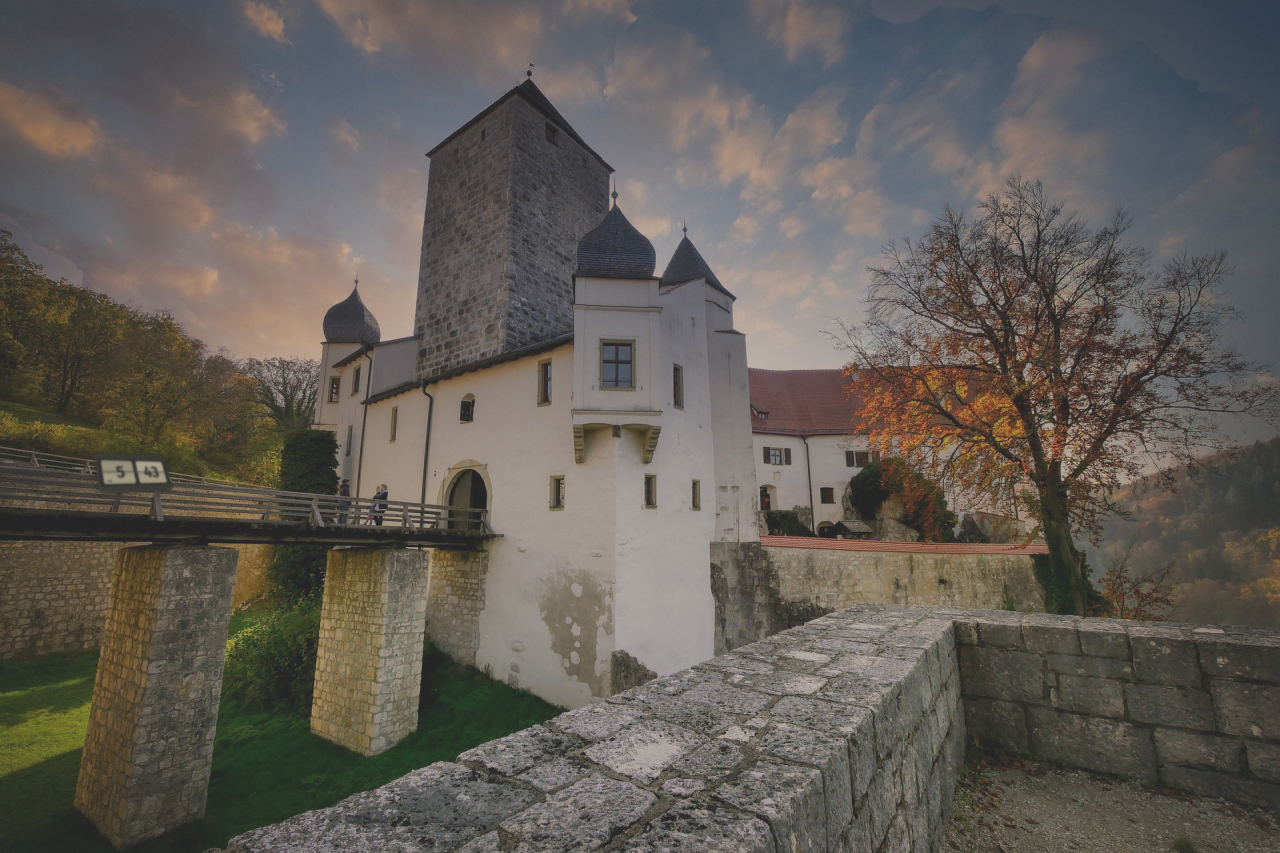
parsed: **5:43**
